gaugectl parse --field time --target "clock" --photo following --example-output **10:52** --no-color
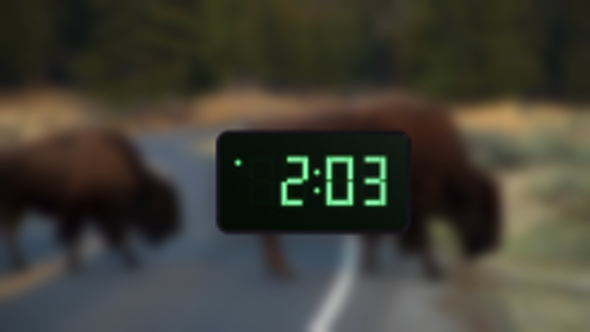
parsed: **2:03**
